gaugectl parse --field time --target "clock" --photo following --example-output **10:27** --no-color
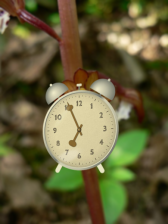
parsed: **6:56**
